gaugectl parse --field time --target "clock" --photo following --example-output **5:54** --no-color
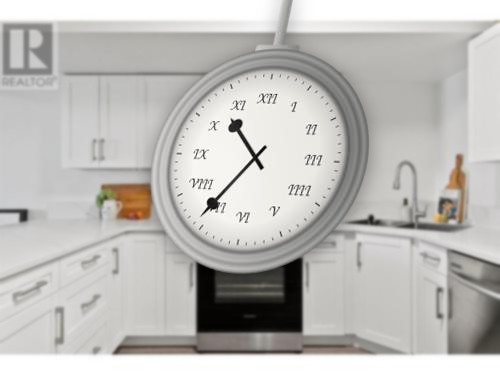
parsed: **10:36**
